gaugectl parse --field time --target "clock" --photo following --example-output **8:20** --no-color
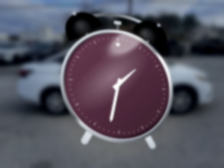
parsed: **1:32**
